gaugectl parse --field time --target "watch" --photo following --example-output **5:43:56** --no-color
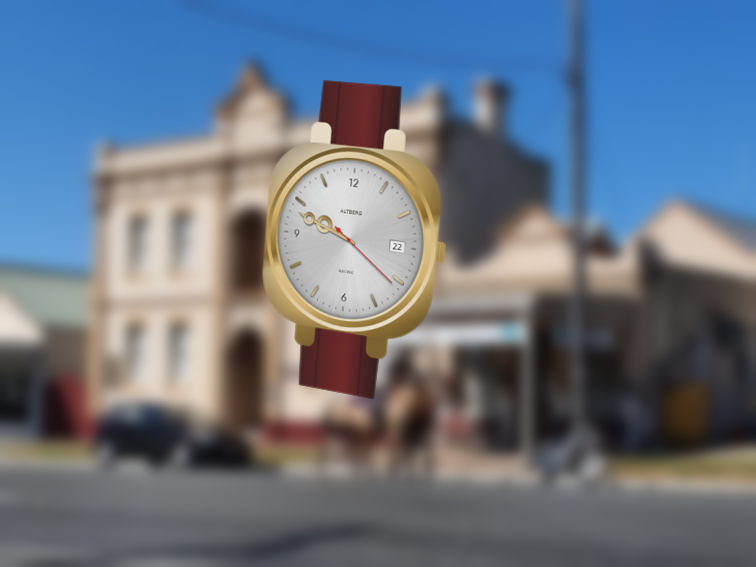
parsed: **9:48:21**
